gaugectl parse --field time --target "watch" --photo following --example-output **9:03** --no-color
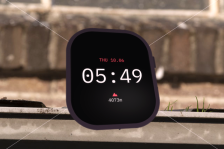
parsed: **5:49**
